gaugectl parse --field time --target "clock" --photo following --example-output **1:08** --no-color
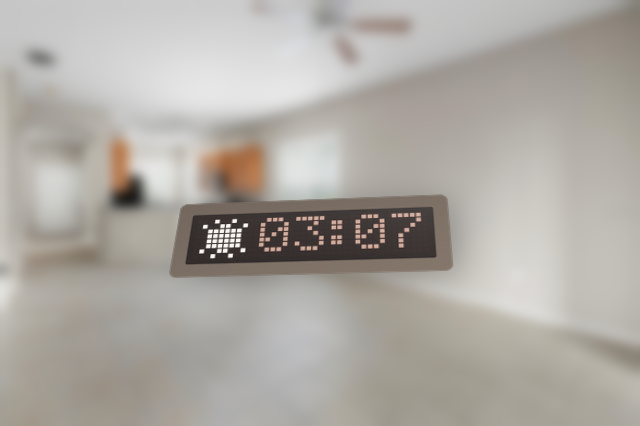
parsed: **3:07**
